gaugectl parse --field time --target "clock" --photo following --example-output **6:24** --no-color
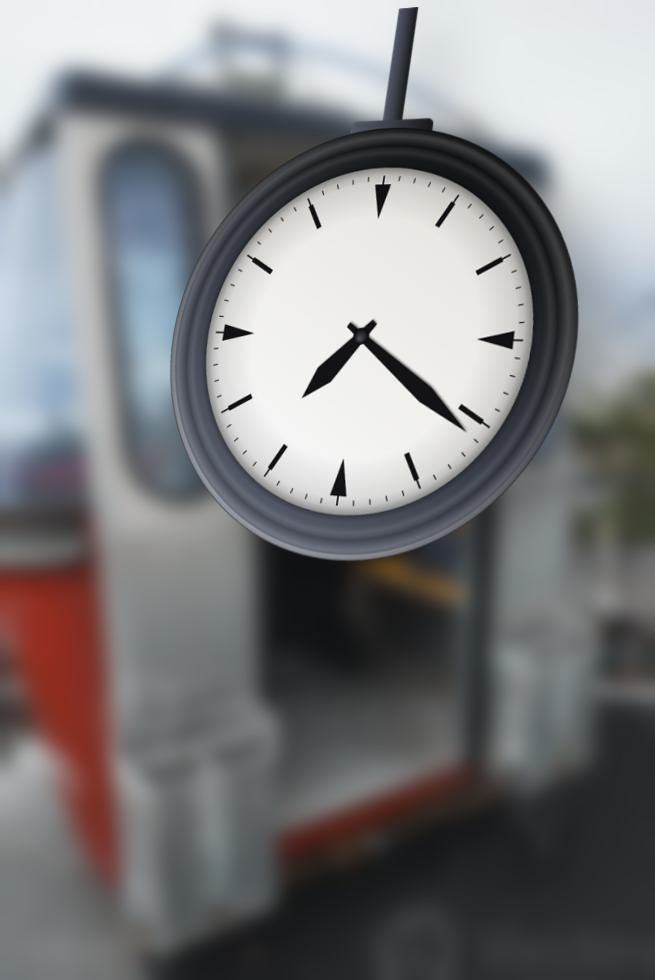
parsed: **7:21**
